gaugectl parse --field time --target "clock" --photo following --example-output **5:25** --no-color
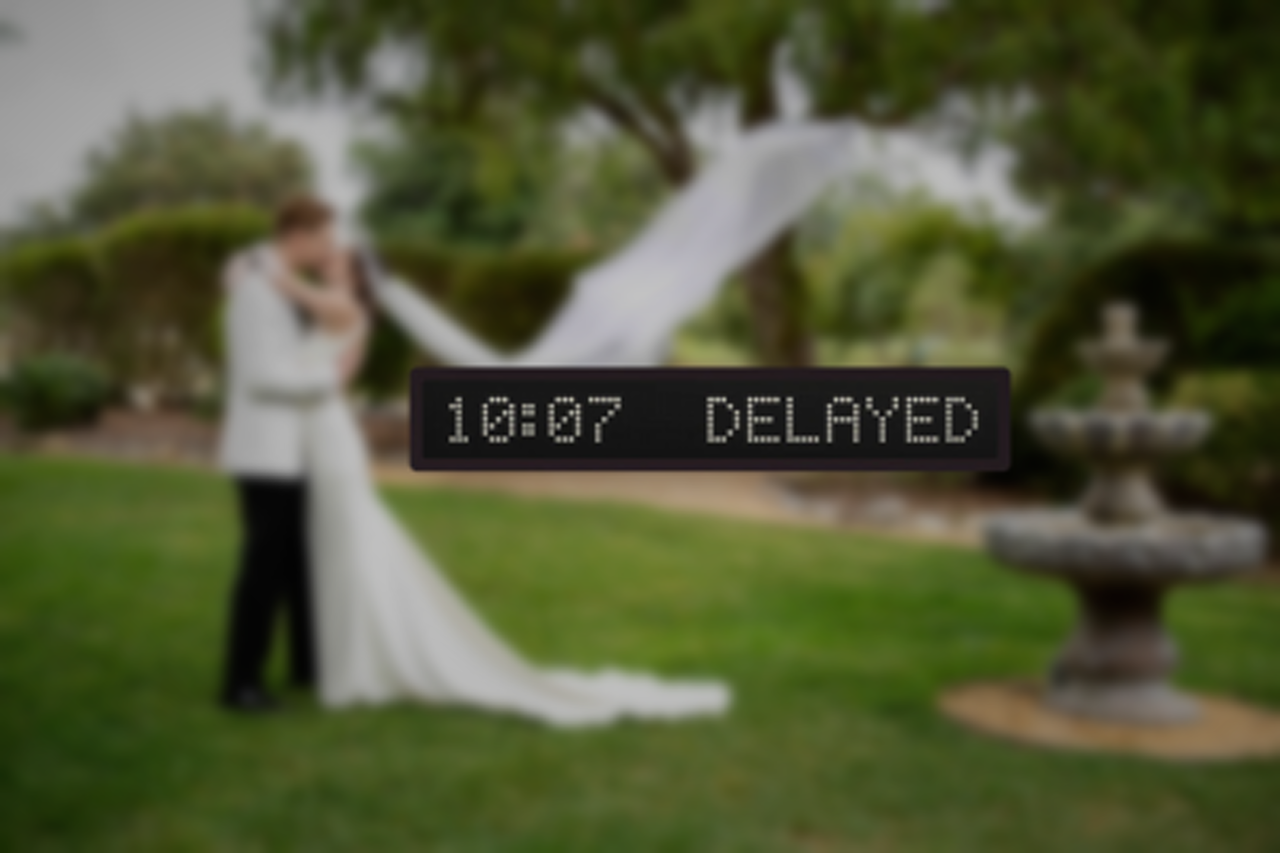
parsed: **10:07**
